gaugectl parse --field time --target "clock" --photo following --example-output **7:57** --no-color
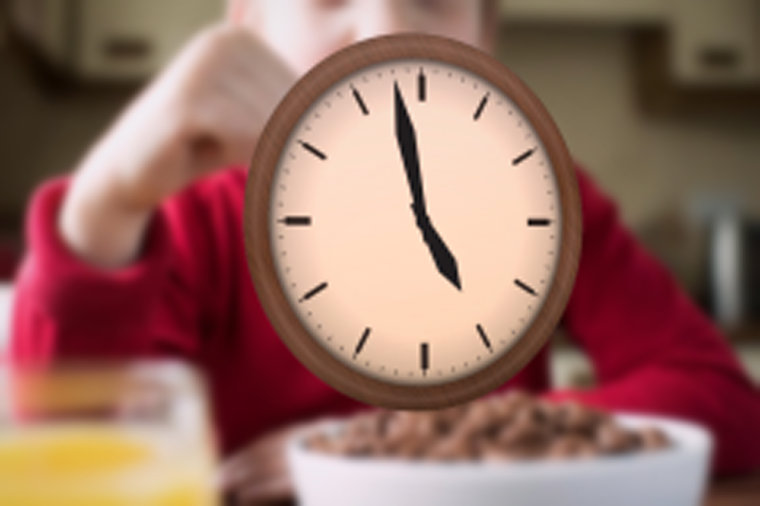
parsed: **4:58**
